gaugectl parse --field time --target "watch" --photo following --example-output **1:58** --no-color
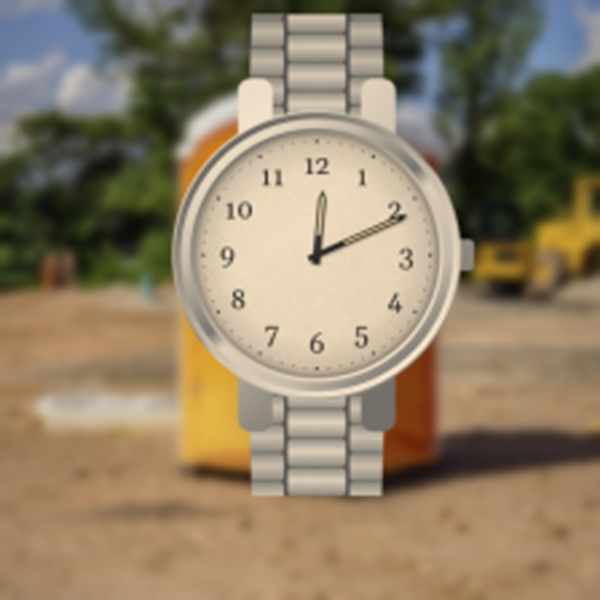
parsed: **12:11**
